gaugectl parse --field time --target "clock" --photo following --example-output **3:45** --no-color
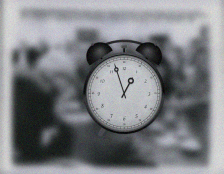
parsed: **12:57**
